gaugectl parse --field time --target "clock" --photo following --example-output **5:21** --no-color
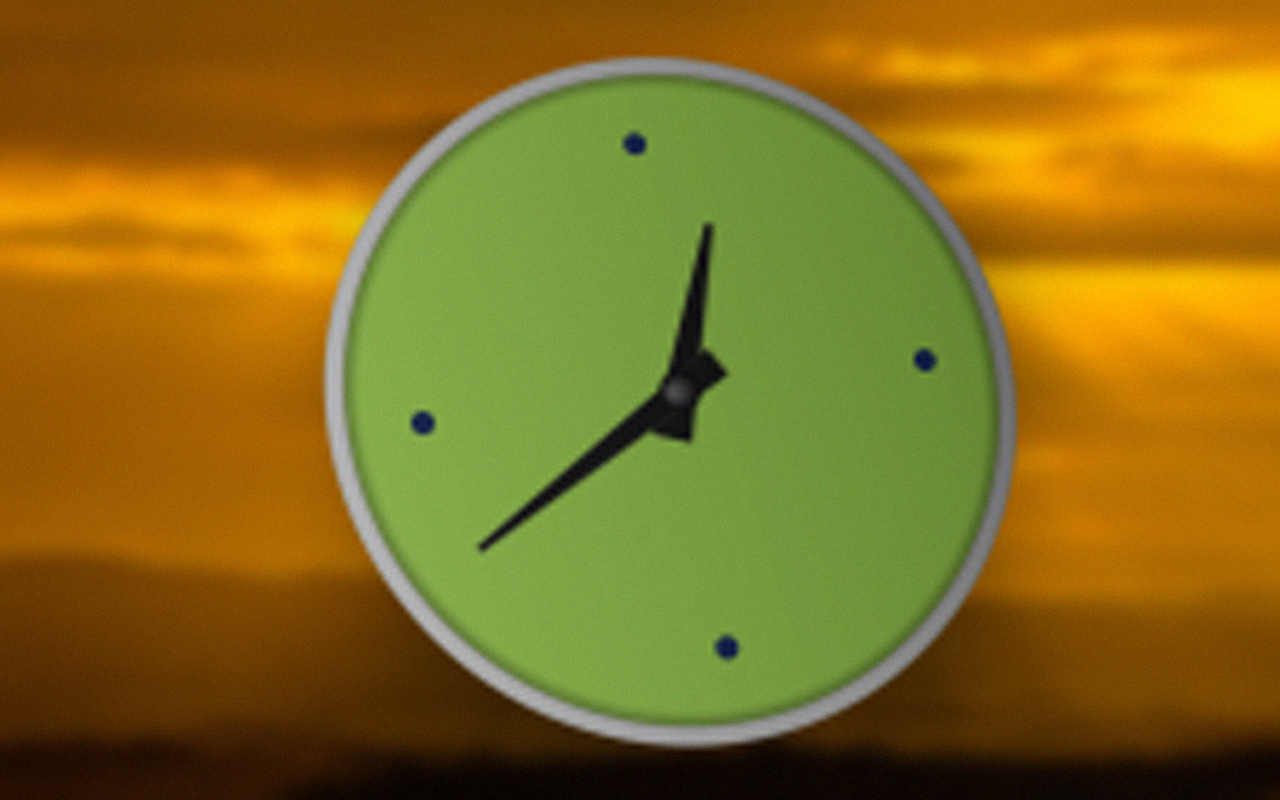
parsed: **12:40**
